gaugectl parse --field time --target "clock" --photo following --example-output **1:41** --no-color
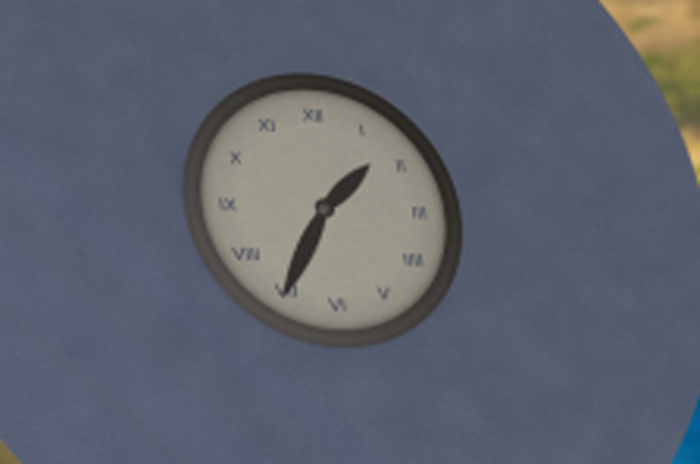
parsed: **1:35**
